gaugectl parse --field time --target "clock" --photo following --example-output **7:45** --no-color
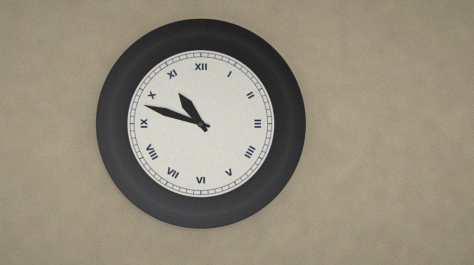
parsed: **10:48**
